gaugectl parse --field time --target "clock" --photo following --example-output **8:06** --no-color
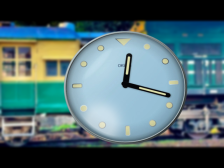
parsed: **12:18**
